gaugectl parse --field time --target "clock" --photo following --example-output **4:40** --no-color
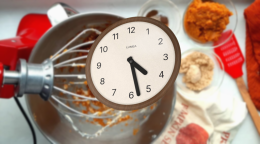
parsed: **4:28**
